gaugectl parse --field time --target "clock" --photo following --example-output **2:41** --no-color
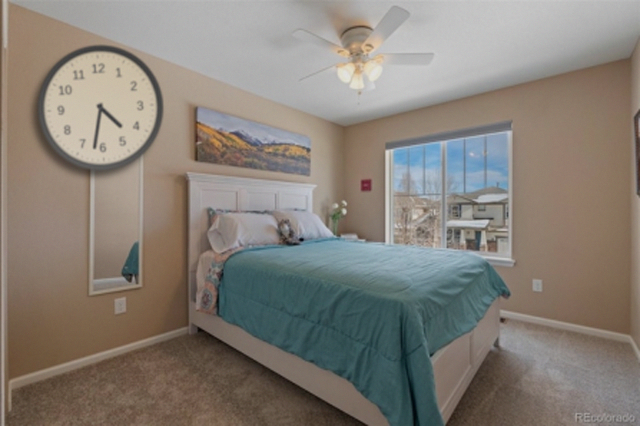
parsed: **4:32**
